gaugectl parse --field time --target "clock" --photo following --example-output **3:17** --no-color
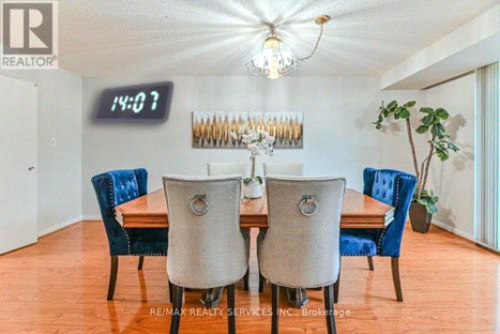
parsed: **14:07**
